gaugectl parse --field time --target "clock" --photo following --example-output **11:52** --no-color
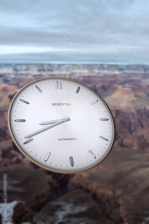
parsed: **8:41**
